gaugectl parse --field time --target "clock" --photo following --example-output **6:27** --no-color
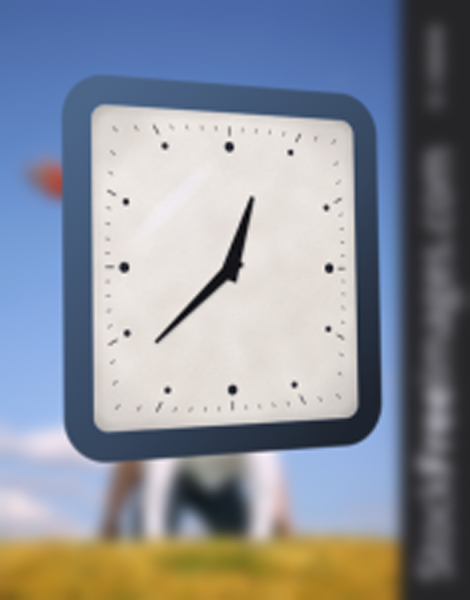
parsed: **12:38**
